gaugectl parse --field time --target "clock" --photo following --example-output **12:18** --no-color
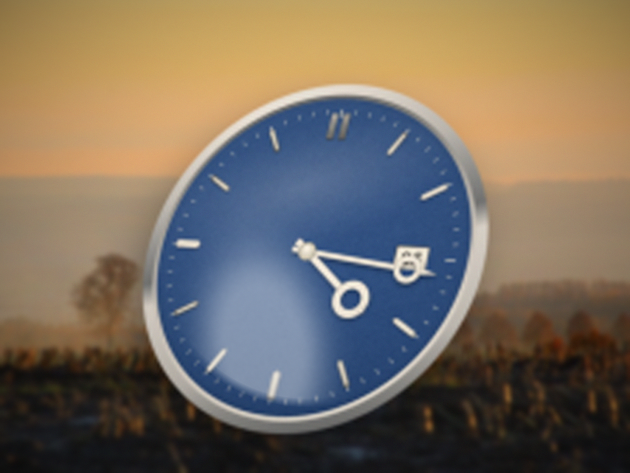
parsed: **4:16**
